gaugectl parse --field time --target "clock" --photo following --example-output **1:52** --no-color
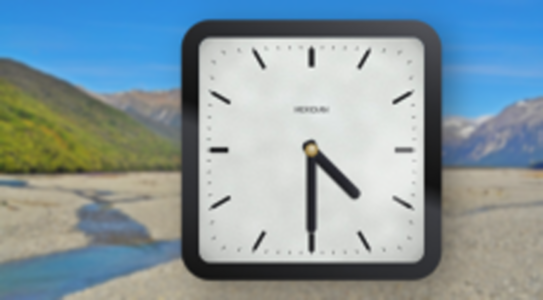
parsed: **4:30**
